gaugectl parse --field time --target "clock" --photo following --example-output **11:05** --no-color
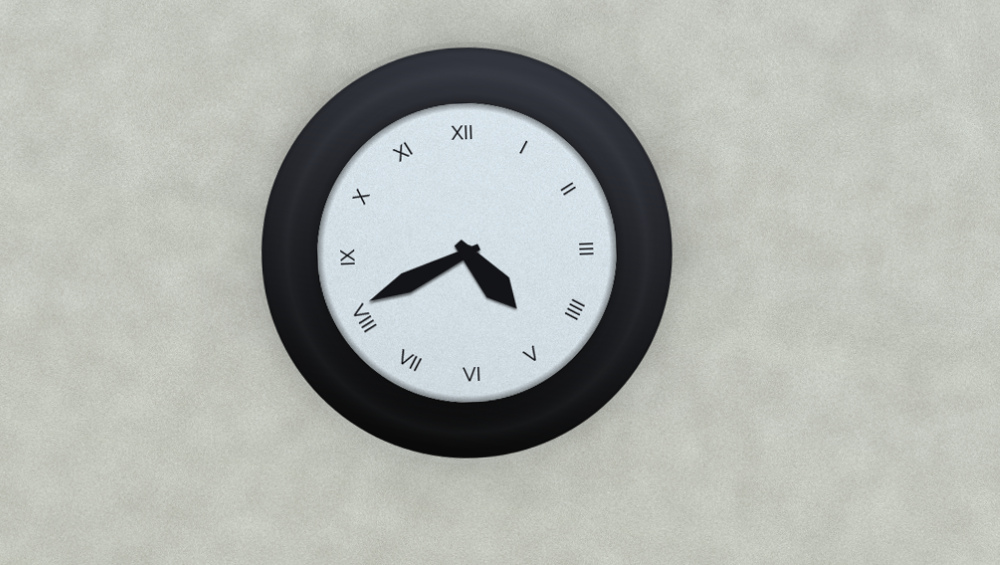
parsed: **4:41**
